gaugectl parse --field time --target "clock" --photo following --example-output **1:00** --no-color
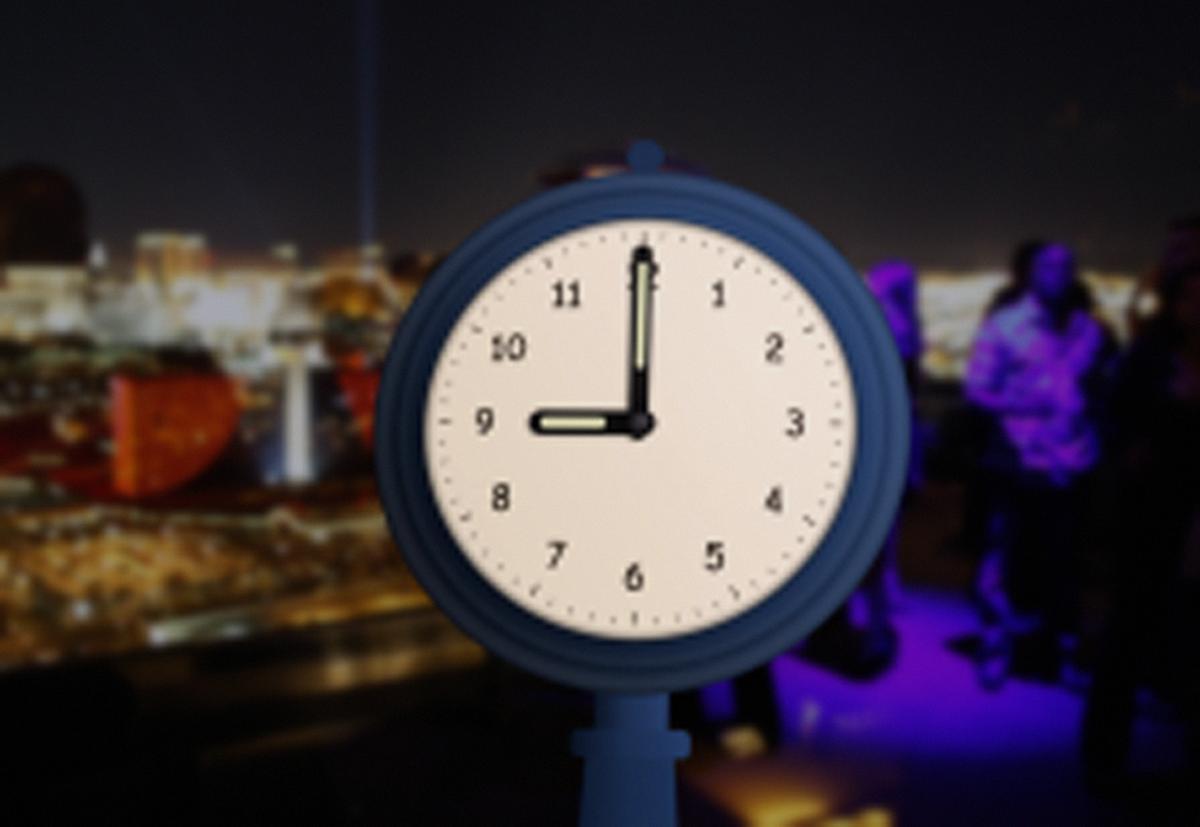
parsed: **9:00**
